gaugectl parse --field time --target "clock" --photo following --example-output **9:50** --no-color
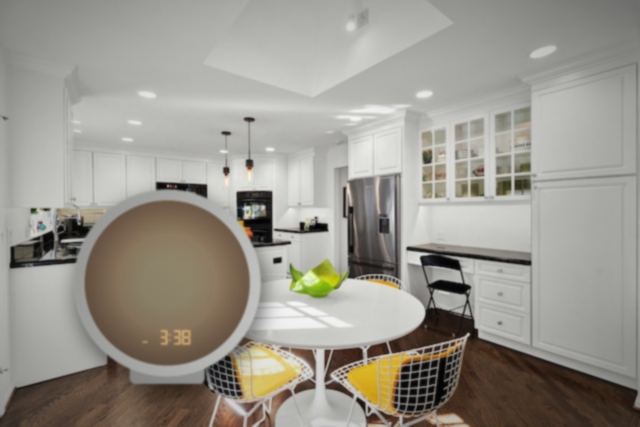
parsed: **3:38**
